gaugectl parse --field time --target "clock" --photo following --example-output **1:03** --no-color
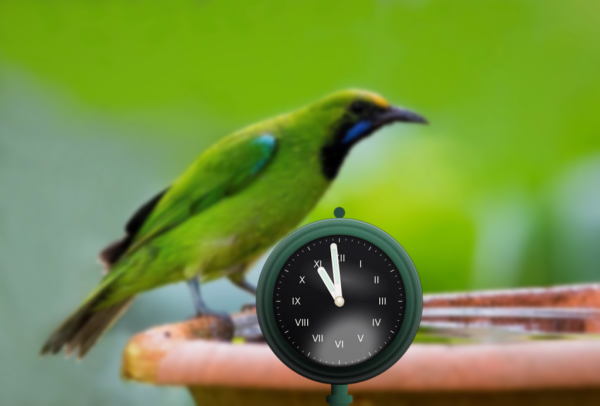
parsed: **10:59**
